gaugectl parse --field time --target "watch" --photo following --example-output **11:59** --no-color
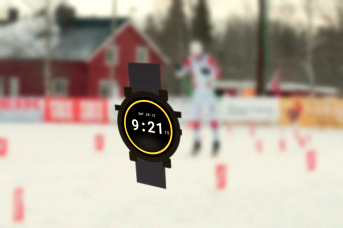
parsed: **9:21**
